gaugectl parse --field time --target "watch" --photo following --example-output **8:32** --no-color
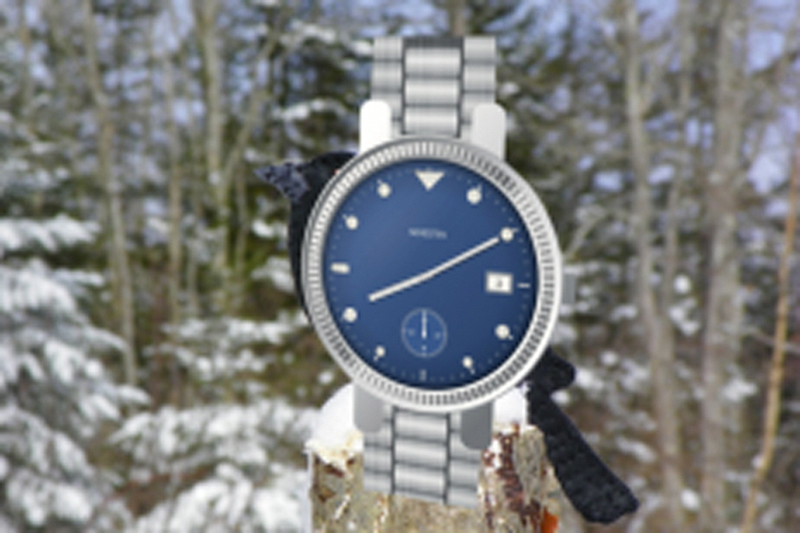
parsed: **8:10**
